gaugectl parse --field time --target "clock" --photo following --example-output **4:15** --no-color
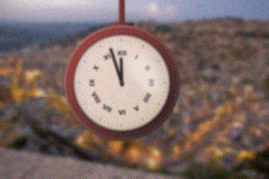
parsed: **11:57**
